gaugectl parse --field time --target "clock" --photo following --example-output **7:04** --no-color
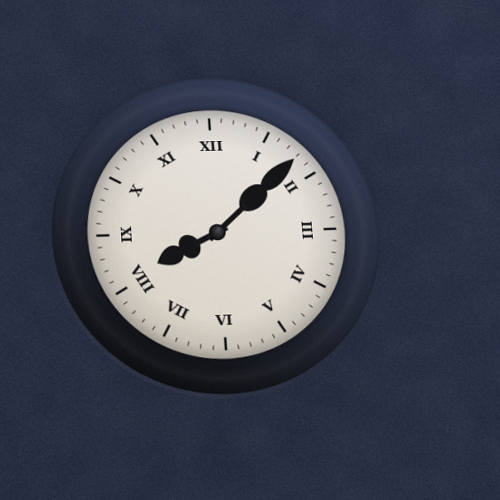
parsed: **8:08**
